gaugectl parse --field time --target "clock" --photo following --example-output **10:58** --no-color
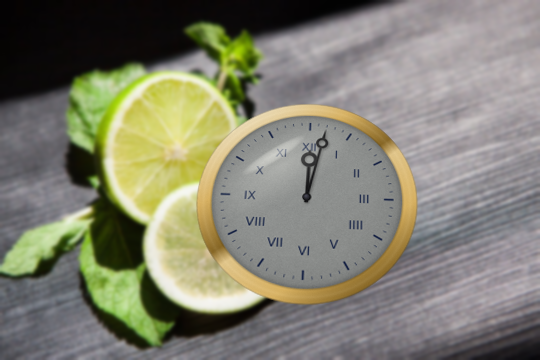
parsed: **12:02**
